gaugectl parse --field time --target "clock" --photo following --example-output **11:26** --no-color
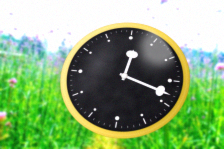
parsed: **12:18**
